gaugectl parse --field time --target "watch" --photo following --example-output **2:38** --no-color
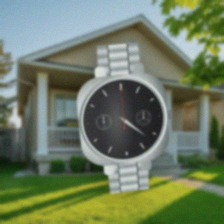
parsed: **4:22**
